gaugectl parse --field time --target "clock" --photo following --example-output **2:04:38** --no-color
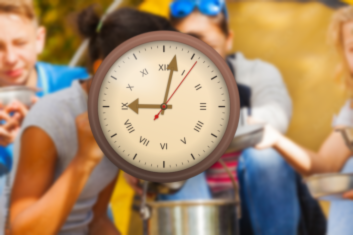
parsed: **9:02:06**
